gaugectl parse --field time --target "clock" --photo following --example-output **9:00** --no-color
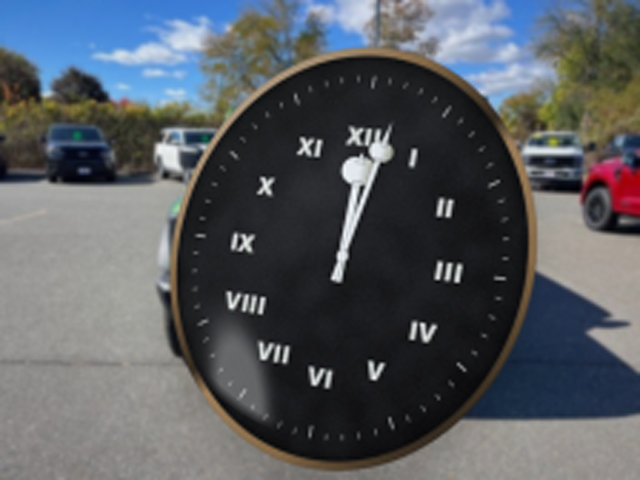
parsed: **12:02**
